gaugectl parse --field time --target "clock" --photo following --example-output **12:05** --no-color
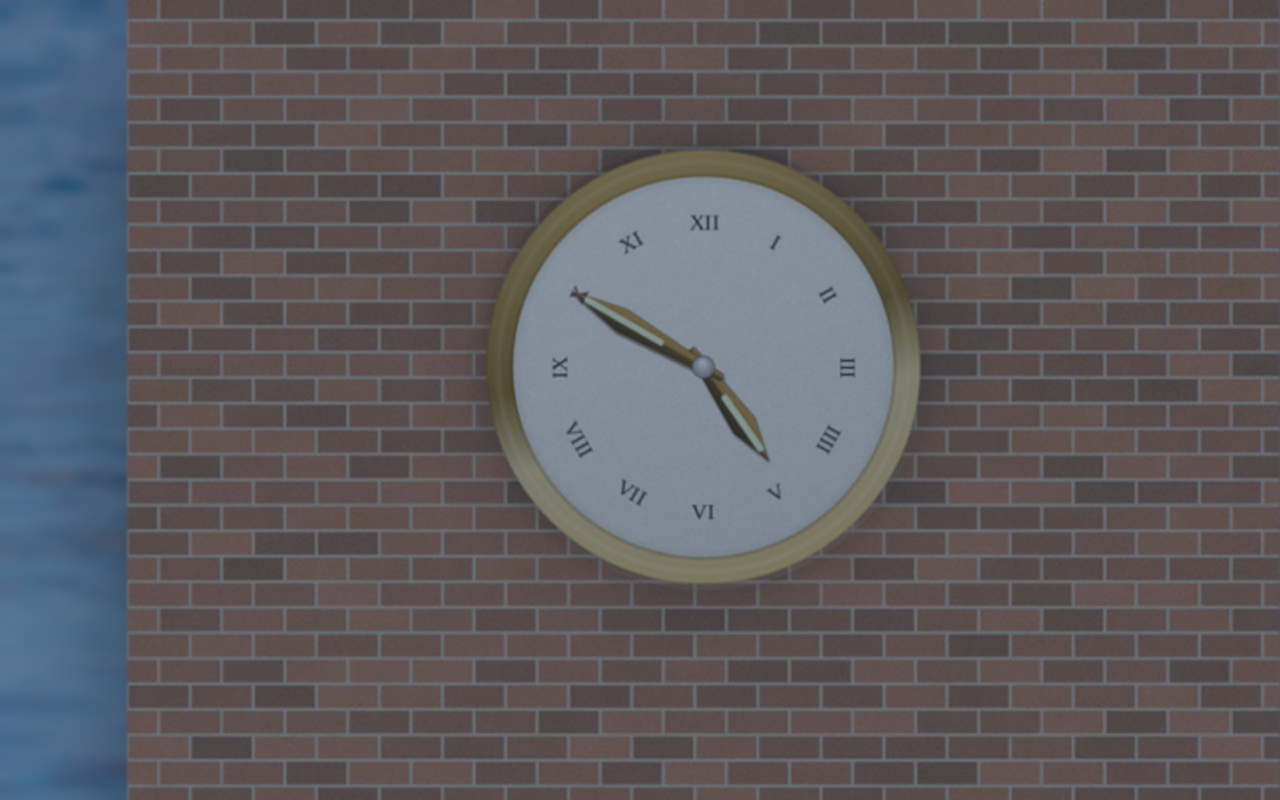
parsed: **4:50**
